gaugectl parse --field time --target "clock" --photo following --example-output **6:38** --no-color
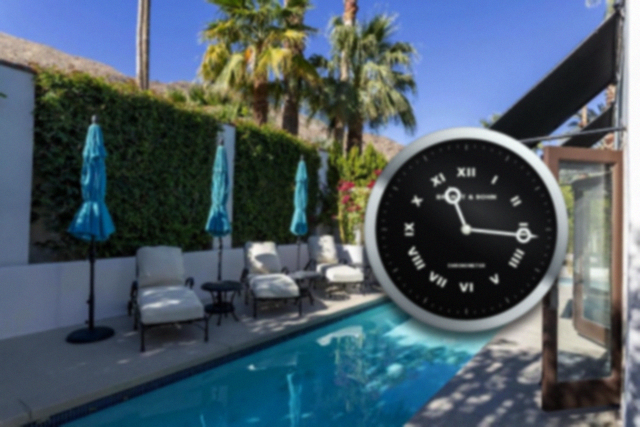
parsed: **11:16**
